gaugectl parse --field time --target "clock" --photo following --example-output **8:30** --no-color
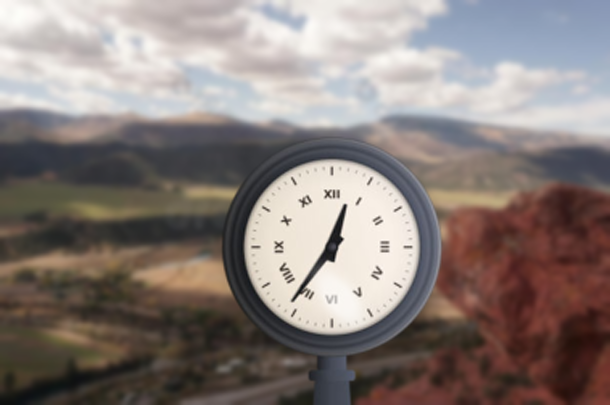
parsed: **12:36**
